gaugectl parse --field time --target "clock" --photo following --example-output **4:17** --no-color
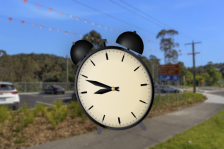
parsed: **8:49**
